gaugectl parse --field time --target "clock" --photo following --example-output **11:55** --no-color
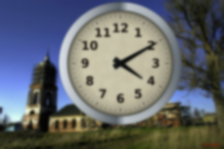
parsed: **4:10**
